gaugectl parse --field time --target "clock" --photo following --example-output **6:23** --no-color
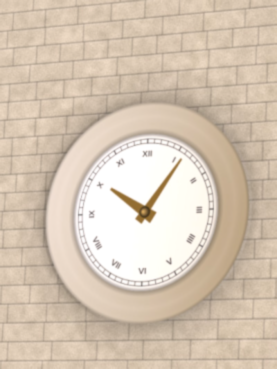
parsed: **10:06**
